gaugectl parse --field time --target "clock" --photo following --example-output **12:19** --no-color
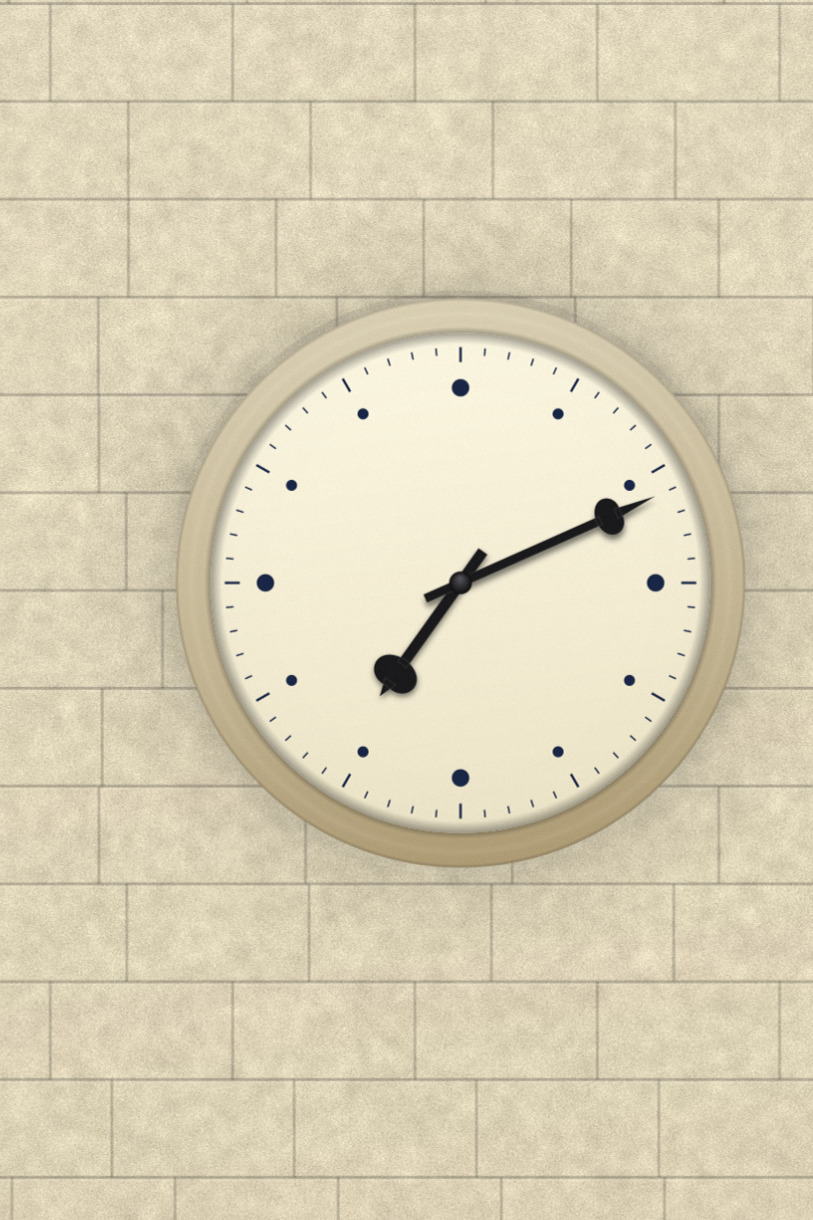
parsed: **7:11**
